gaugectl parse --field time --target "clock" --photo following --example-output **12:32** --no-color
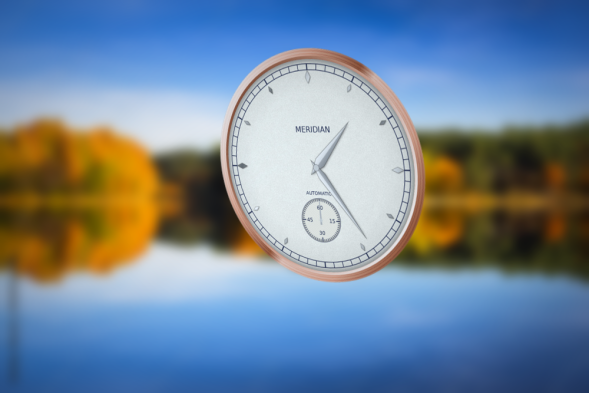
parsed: **1:24**
